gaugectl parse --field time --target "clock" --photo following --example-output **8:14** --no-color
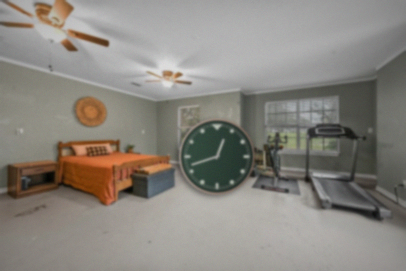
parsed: **12:42**
